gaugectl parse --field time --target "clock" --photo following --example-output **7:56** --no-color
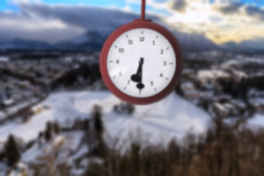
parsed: **6:30**
